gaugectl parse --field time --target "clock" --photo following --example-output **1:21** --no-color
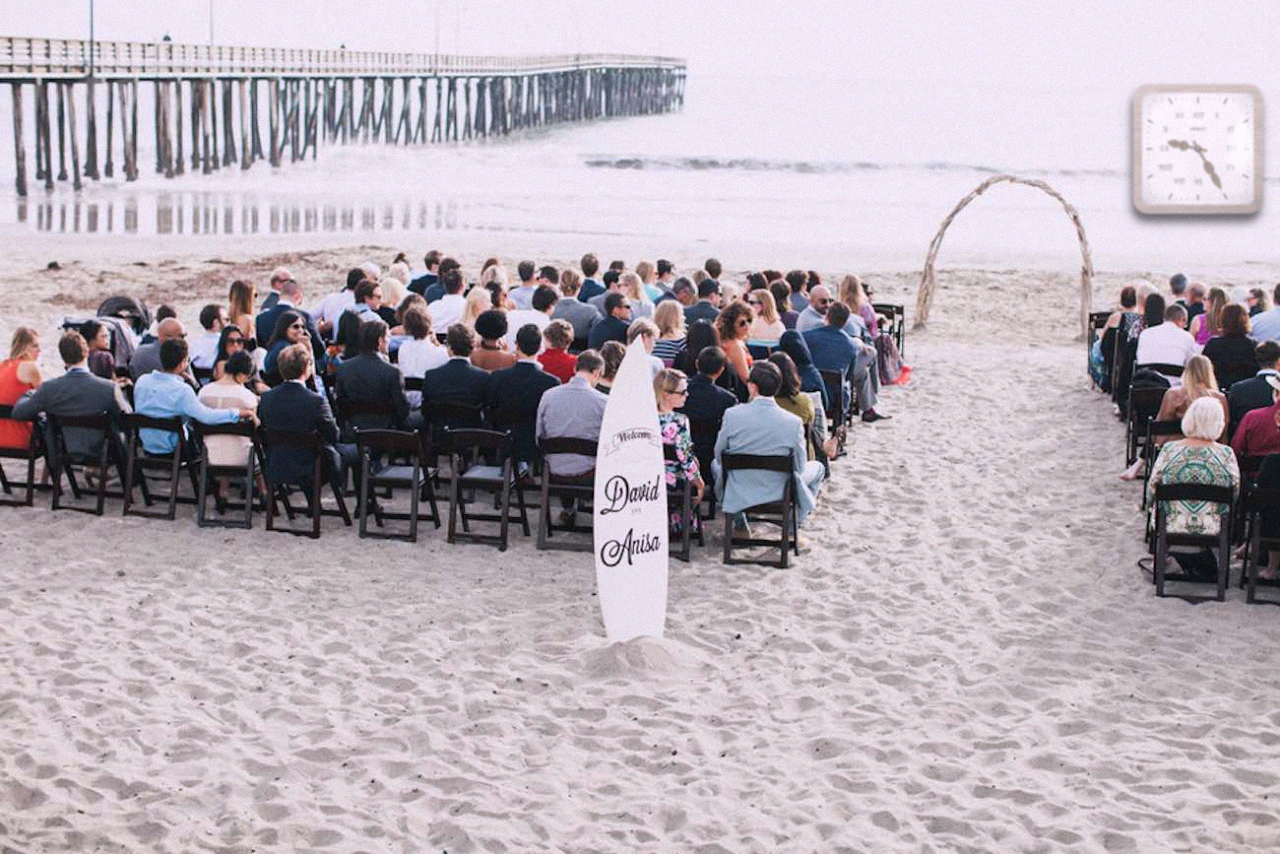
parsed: **9:25**
